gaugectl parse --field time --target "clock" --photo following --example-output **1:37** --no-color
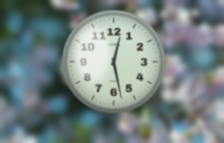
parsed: **12:28**
